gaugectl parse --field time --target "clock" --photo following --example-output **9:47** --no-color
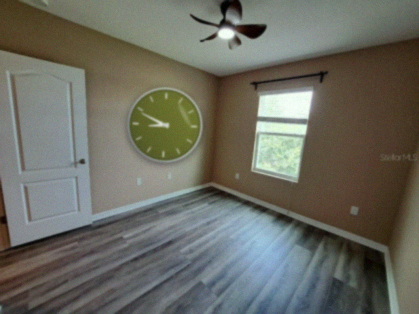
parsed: **8:49**
